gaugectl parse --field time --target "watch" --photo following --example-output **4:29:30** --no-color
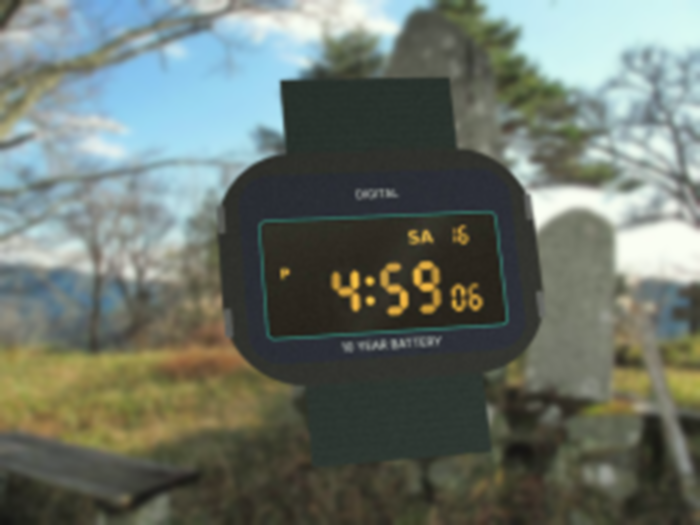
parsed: **4:59:06**
